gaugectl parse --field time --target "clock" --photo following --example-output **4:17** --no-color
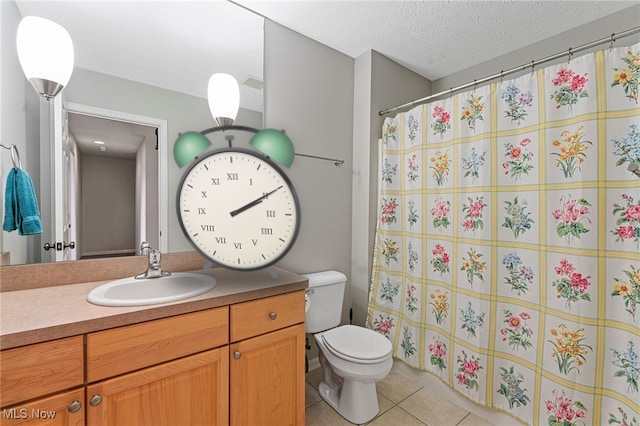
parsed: **2:10**
